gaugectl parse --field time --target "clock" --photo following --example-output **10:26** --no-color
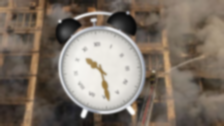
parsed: **10:29**
